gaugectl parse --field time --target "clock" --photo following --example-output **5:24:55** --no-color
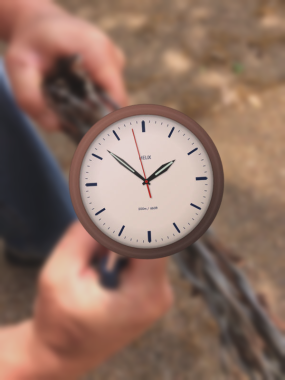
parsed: **1:51:58**
